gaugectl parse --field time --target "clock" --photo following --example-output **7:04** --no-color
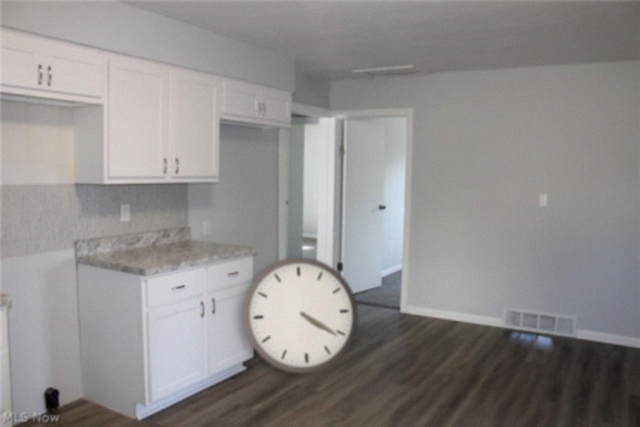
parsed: **4:21**
